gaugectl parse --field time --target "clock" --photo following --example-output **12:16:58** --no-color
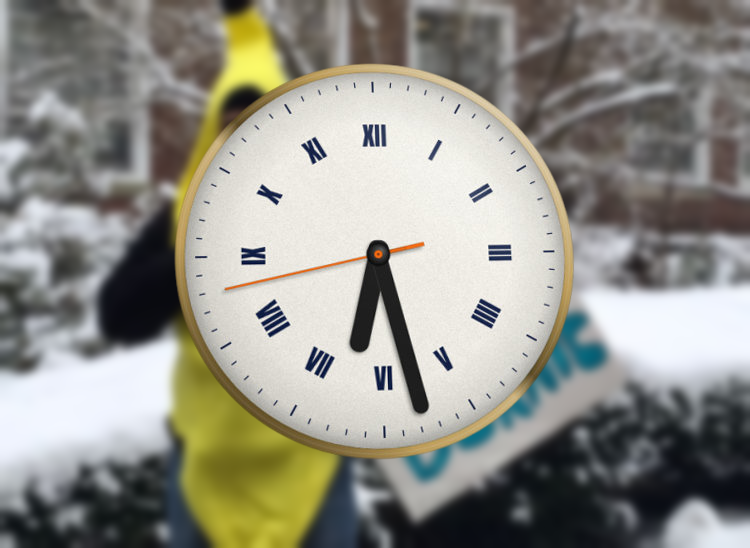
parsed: **6:27:43**
